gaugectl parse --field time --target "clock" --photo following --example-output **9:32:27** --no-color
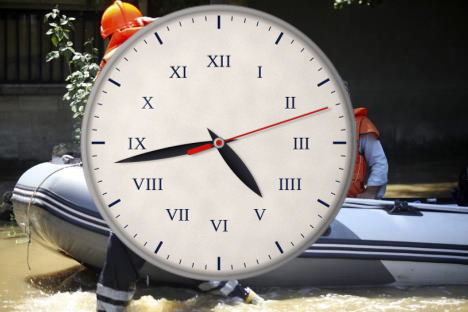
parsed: **4:43:12**
